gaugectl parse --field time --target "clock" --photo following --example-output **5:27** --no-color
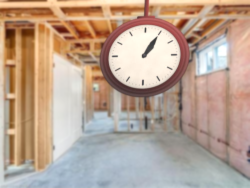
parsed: **1:05**
